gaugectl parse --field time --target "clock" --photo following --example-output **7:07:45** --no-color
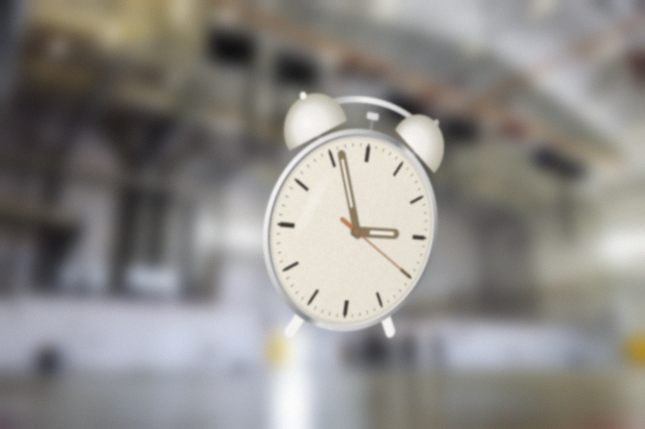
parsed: **2:56:20**
